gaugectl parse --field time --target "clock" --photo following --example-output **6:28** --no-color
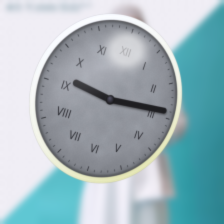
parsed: **9:14**
